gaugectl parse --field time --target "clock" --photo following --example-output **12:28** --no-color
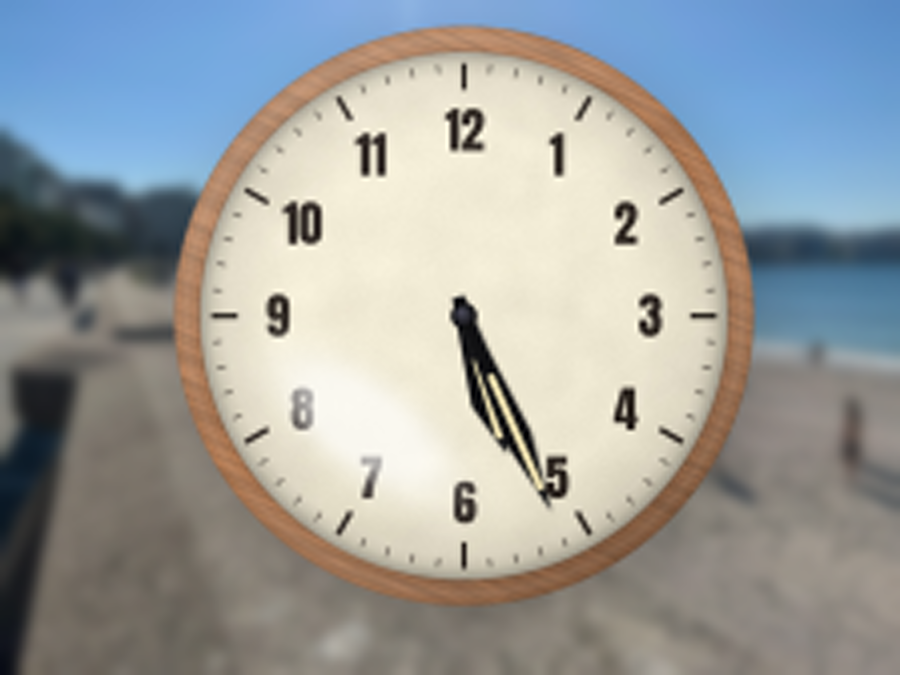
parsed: **5:26**
